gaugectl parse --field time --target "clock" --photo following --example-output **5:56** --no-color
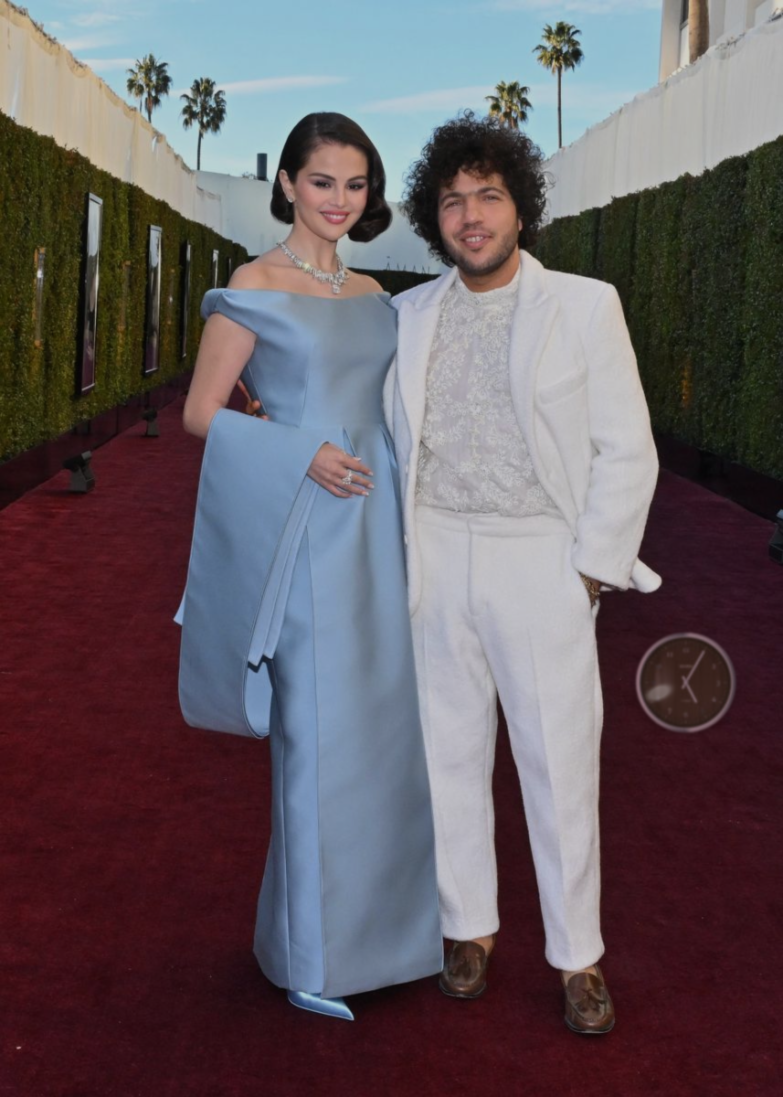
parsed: **5:05**
